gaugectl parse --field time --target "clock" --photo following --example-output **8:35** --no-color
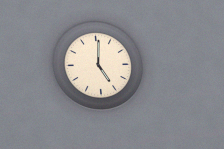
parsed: **5:01**
